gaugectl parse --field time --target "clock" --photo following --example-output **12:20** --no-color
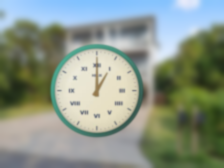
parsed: **1:00**
